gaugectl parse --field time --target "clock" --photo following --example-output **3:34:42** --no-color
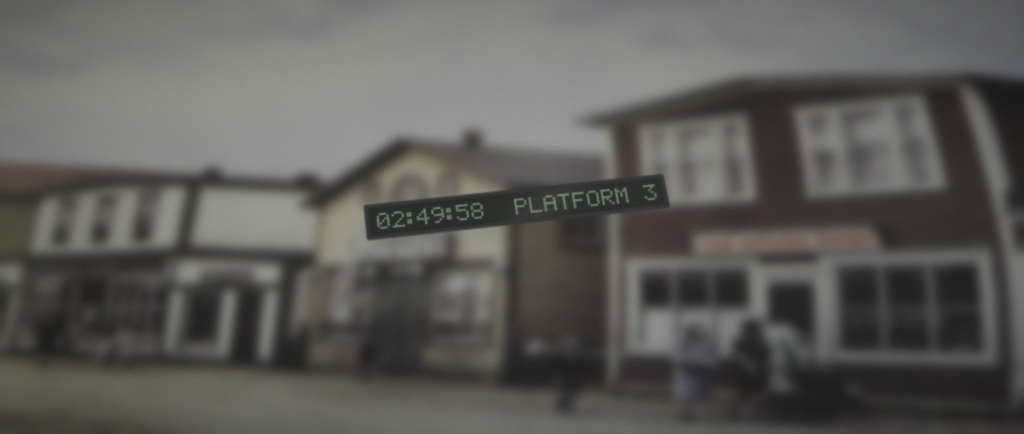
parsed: **2:49:58**
